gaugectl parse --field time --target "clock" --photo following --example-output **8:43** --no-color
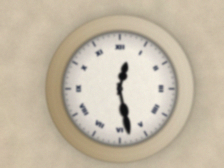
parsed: **12:28**
